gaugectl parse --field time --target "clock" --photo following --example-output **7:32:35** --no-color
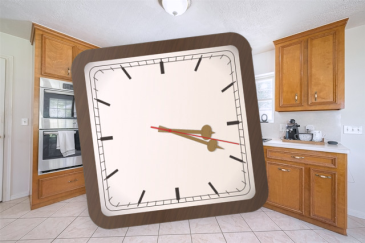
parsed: **3:19:18**
